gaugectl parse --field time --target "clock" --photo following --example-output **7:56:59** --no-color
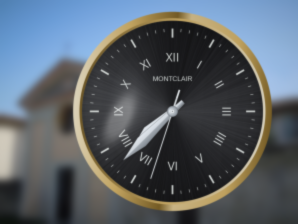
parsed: **7:37:33**
